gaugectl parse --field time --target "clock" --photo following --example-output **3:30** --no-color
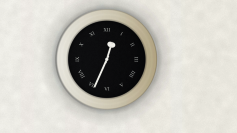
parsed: **12:34**
